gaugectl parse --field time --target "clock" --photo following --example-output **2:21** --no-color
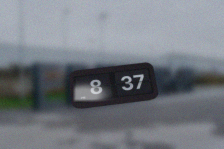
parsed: **8:37**
